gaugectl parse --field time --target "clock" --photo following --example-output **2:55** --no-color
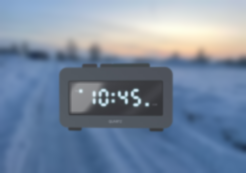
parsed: **10:45**
